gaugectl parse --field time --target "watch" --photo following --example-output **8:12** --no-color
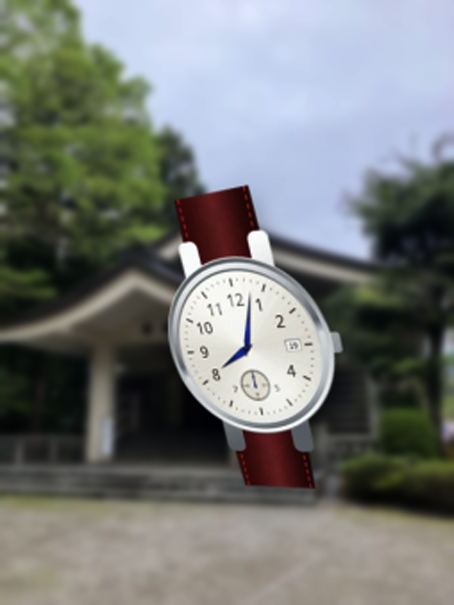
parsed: **8:03**
